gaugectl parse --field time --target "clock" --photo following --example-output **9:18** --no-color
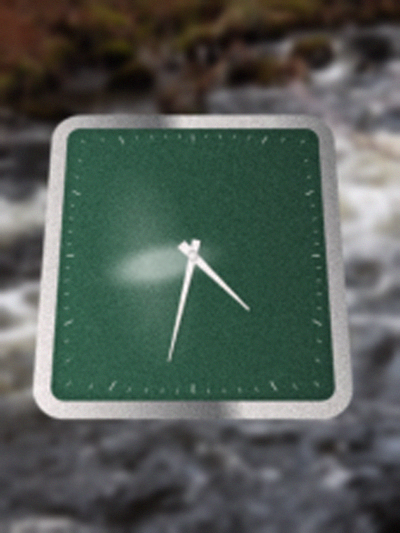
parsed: **4:32**
